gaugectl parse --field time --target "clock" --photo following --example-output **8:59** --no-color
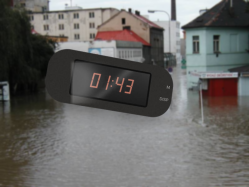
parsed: **1:43**
